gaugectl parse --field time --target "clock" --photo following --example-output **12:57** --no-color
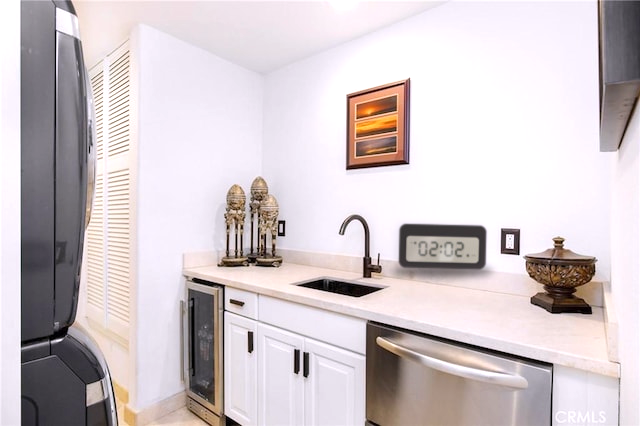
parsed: **2:02**
